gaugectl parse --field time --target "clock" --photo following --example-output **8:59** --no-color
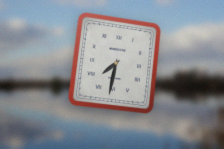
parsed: **7:31**
